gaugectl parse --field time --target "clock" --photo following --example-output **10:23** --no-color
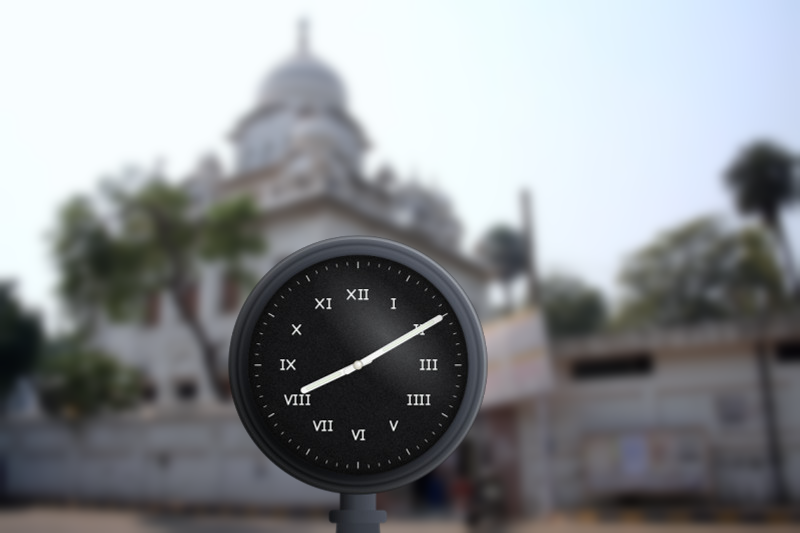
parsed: **8:10**
